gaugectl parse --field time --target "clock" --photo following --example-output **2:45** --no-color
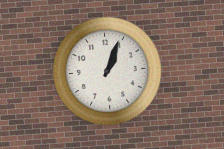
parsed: **1:04**
